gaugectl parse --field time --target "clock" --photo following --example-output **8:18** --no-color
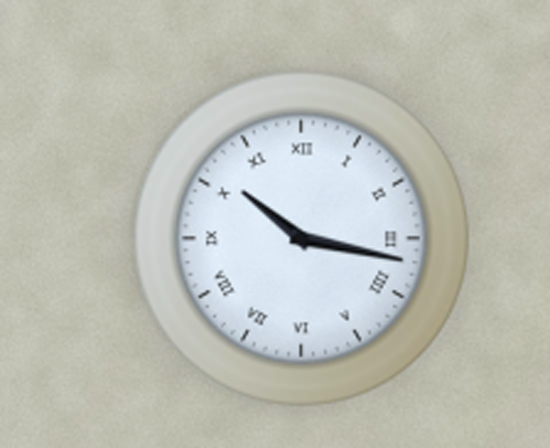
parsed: **10:17**
